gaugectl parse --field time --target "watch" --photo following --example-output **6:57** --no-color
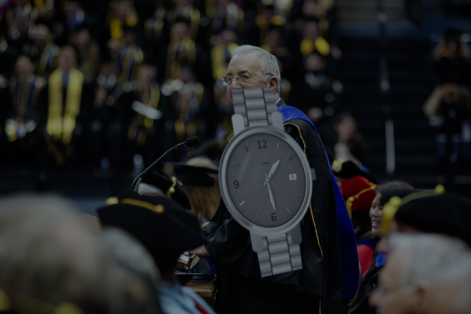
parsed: **1:29**
